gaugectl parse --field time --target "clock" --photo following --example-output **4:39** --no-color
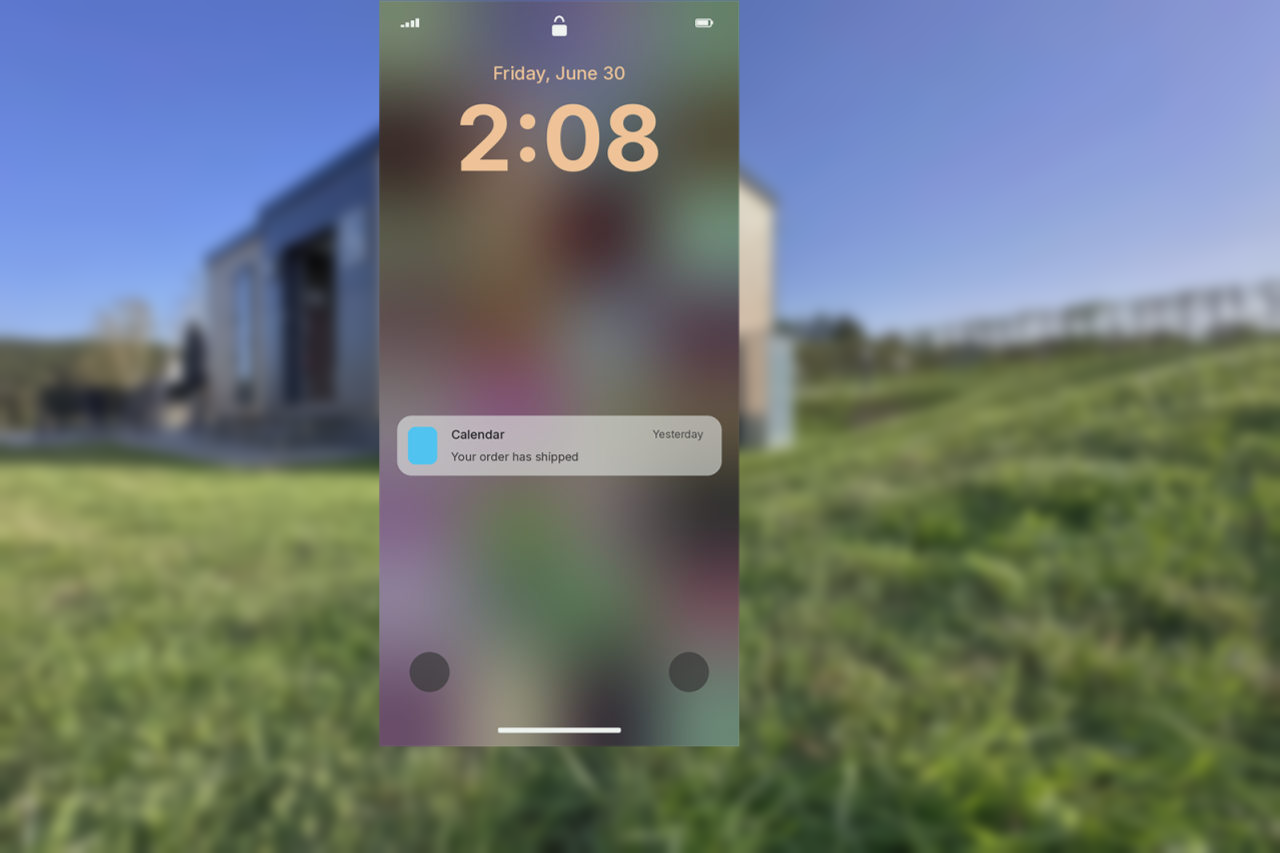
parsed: **2:08**
